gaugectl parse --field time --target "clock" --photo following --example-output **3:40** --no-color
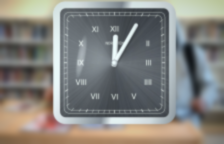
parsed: **12:05**
